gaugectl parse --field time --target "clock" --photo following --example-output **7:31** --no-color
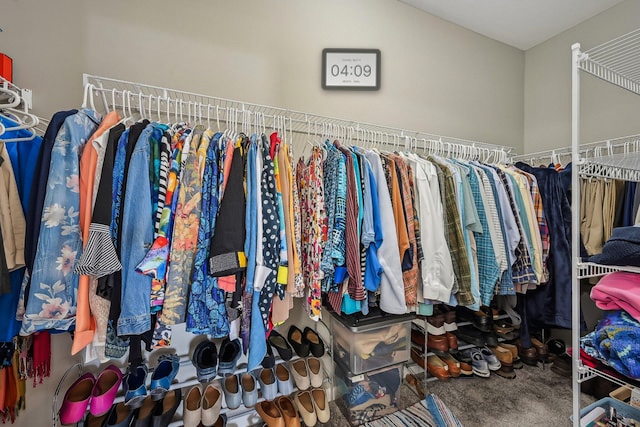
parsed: **4:09**
